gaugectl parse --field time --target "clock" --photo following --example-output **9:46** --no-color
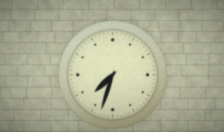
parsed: **7:33**
